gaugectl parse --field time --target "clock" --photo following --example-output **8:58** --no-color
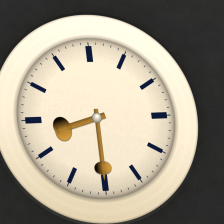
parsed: **8:30**
